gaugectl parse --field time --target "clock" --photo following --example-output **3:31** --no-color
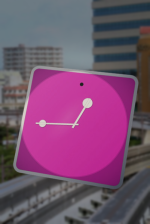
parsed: **12:44**
